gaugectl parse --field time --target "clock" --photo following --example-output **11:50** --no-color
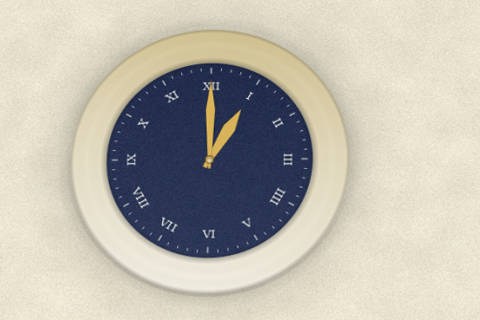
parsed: **1:00**
